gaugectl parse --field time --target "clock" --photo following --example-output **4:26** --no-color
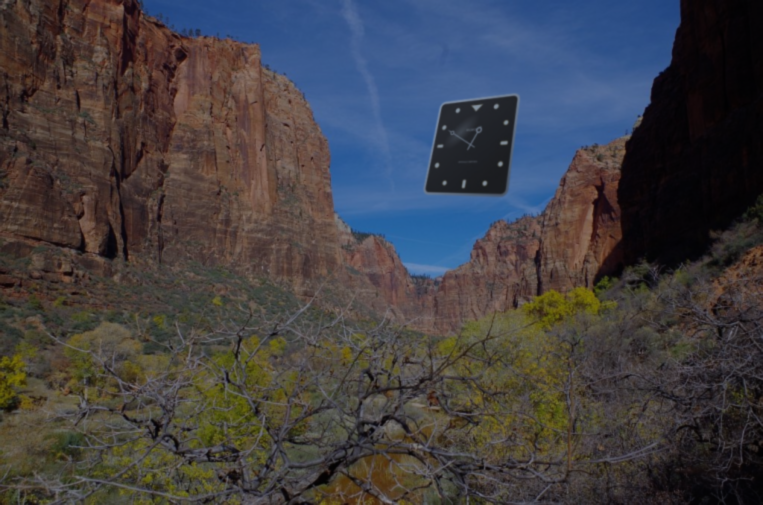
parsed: **12:50**
